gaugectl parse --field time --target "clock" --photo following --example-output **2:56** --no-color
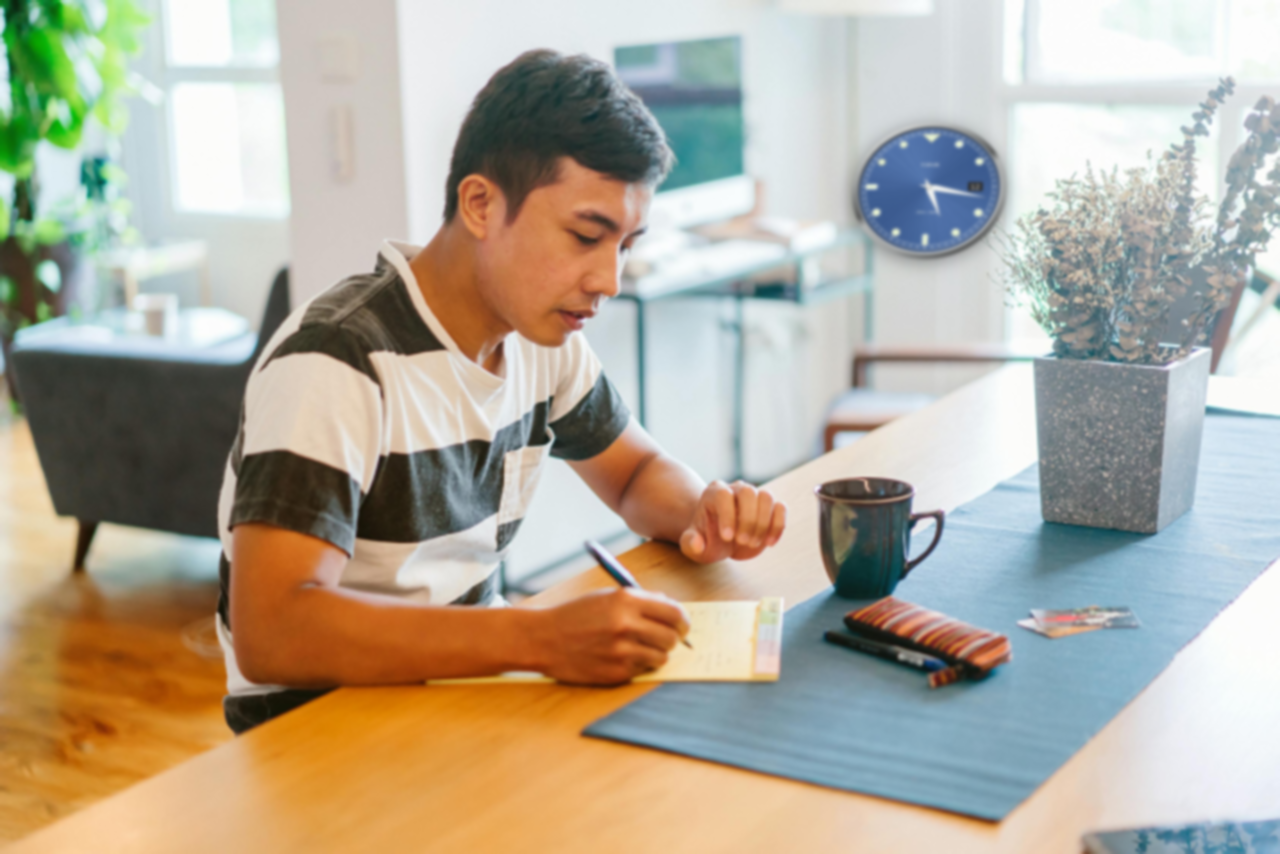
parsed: **5:17**
